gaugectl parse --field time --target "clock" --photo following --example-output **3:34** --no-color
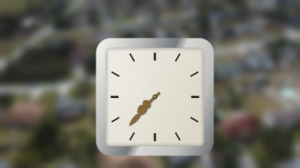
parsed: **7:37**
